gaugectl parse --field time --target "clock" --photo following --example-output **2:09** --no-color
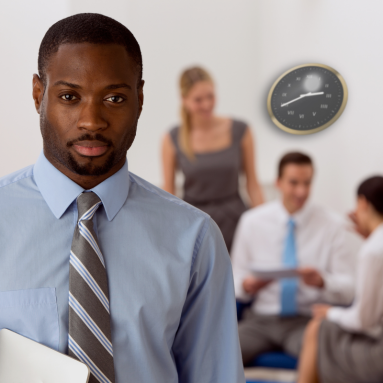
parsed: **2:40**
